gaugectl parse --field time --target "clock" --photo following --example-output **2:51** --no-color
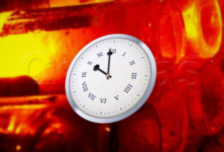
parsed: **9:59**
